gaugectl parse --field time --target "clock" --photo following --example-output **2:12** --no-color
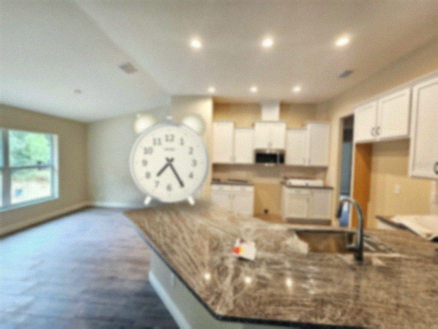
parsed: **7:25**
